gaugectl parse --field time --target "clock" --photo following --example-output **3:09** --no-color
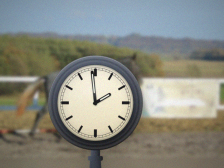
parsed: **1:59**
